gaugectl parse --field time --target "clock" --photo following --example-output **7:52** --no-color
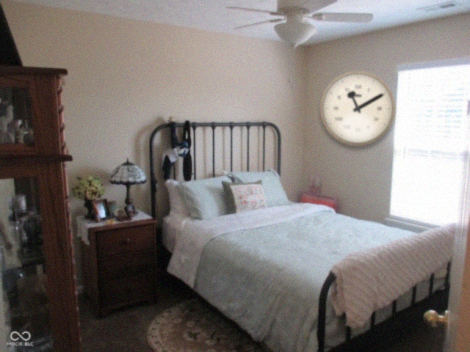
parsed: **11:10**
